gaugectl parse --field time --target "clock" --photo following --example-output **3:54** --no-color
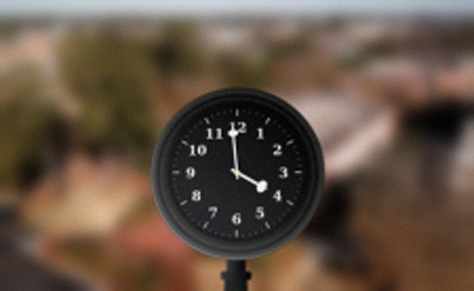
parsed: **3:59**
